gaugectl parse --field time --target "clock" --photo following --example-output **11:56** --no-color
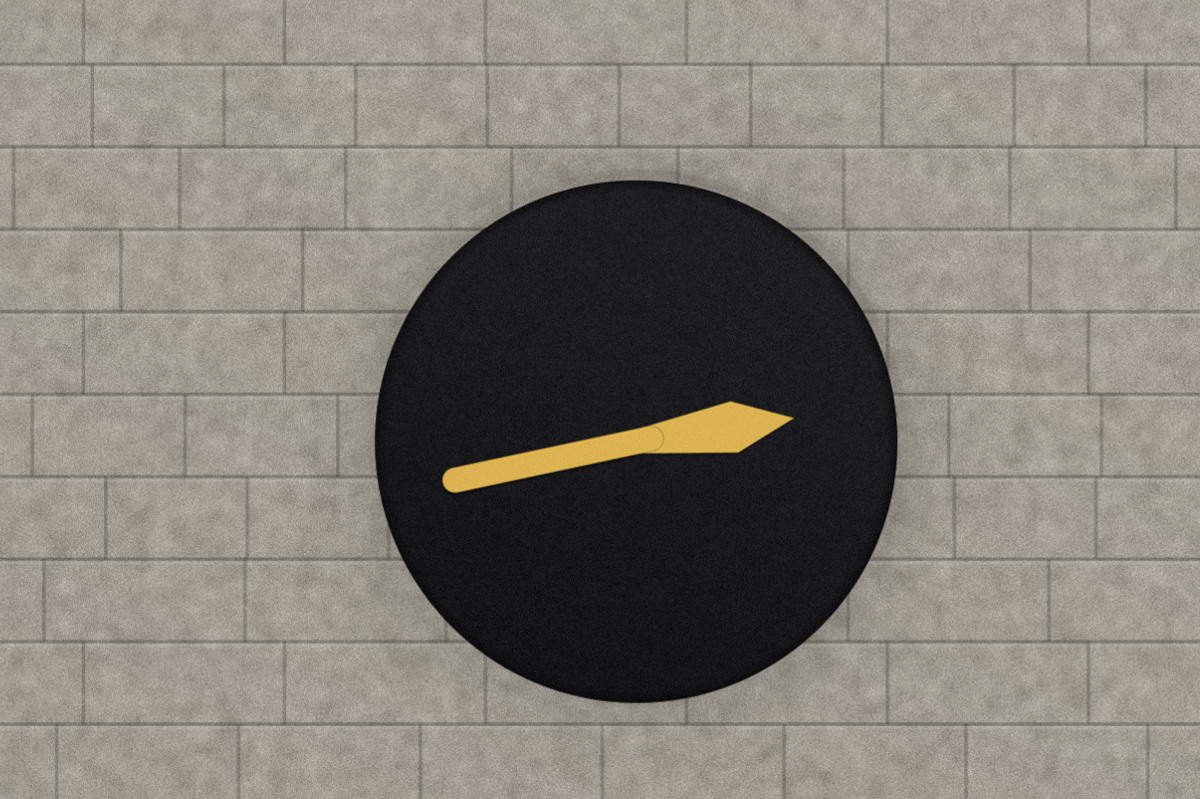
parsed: **2:43**
